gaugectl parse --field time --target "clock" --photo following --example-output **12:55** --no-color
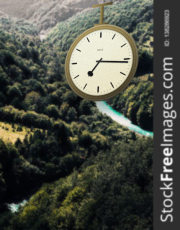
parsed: **7:16**
